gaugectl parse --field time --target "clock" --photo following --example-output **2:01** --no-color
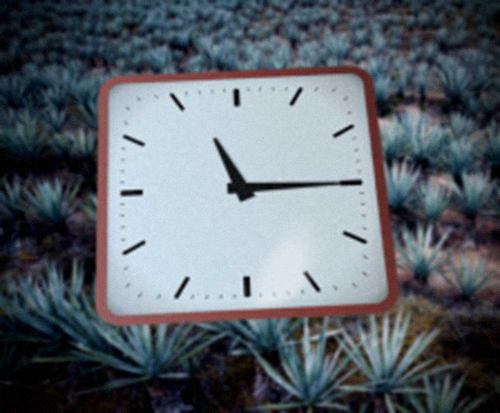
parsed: **11:15**
